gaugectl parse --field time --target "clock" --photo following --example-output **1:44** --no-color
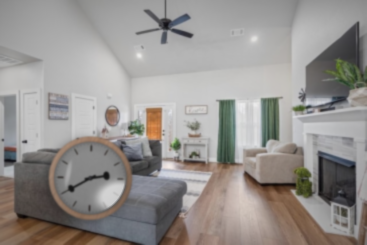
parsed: **2:40**
